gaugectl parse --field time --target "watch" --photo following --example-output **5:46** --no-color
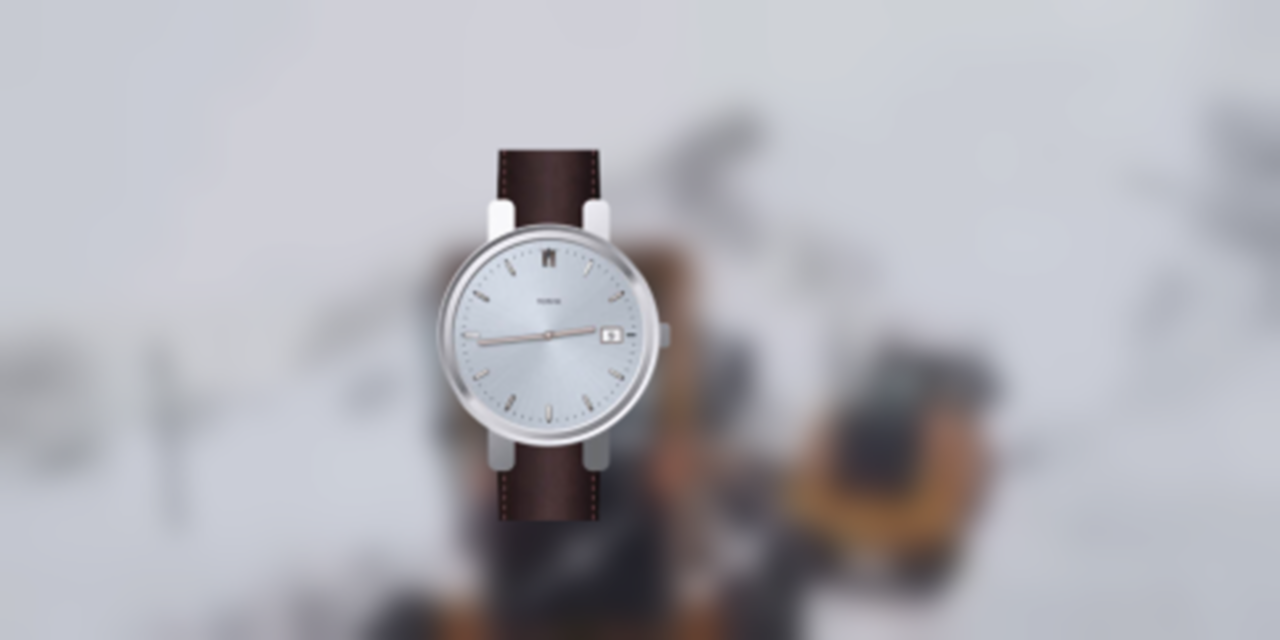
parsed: **2:44**
